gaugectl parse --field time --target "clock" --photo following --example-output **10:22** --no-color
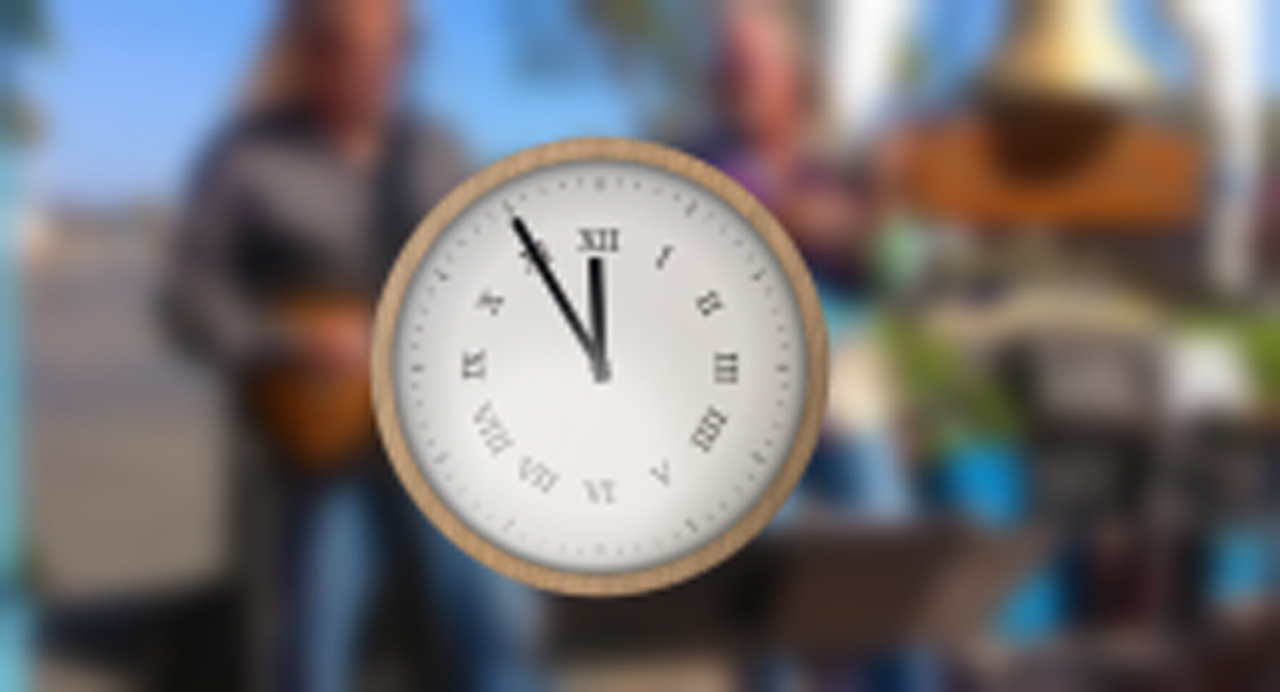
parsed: **11:55**
